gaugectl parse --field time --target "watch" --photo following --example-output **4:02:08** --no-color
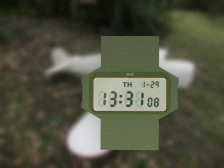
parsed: **13:31:08**
